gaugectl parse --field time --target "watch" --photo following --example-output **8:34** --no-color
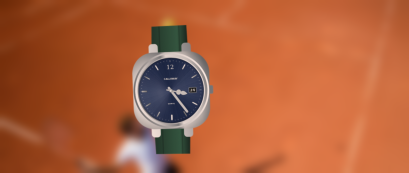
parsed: **3:24**
